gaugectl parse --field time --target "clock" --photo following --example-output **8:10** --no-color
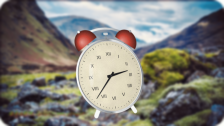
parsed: **2:37**
